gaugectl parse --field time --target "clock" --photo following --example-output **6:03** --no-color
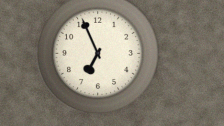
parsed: **6:56**
